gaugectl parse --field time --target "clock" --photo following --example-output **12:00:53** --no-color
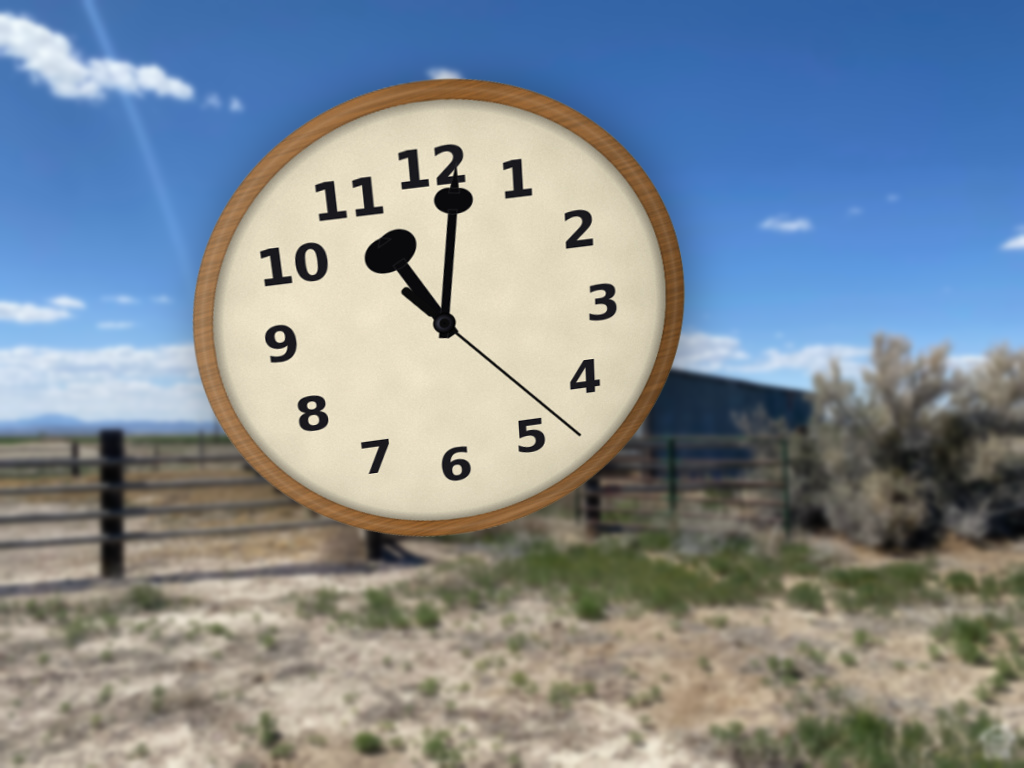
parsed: **11:01:23**
